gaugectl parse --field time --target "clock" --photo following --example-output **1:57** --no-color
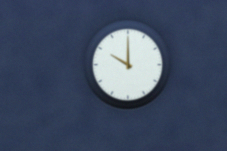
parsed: **10:00**
